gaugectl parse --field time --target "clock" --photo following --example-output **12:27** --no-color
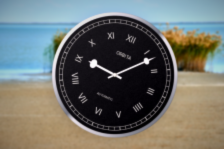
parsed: **9:07**
